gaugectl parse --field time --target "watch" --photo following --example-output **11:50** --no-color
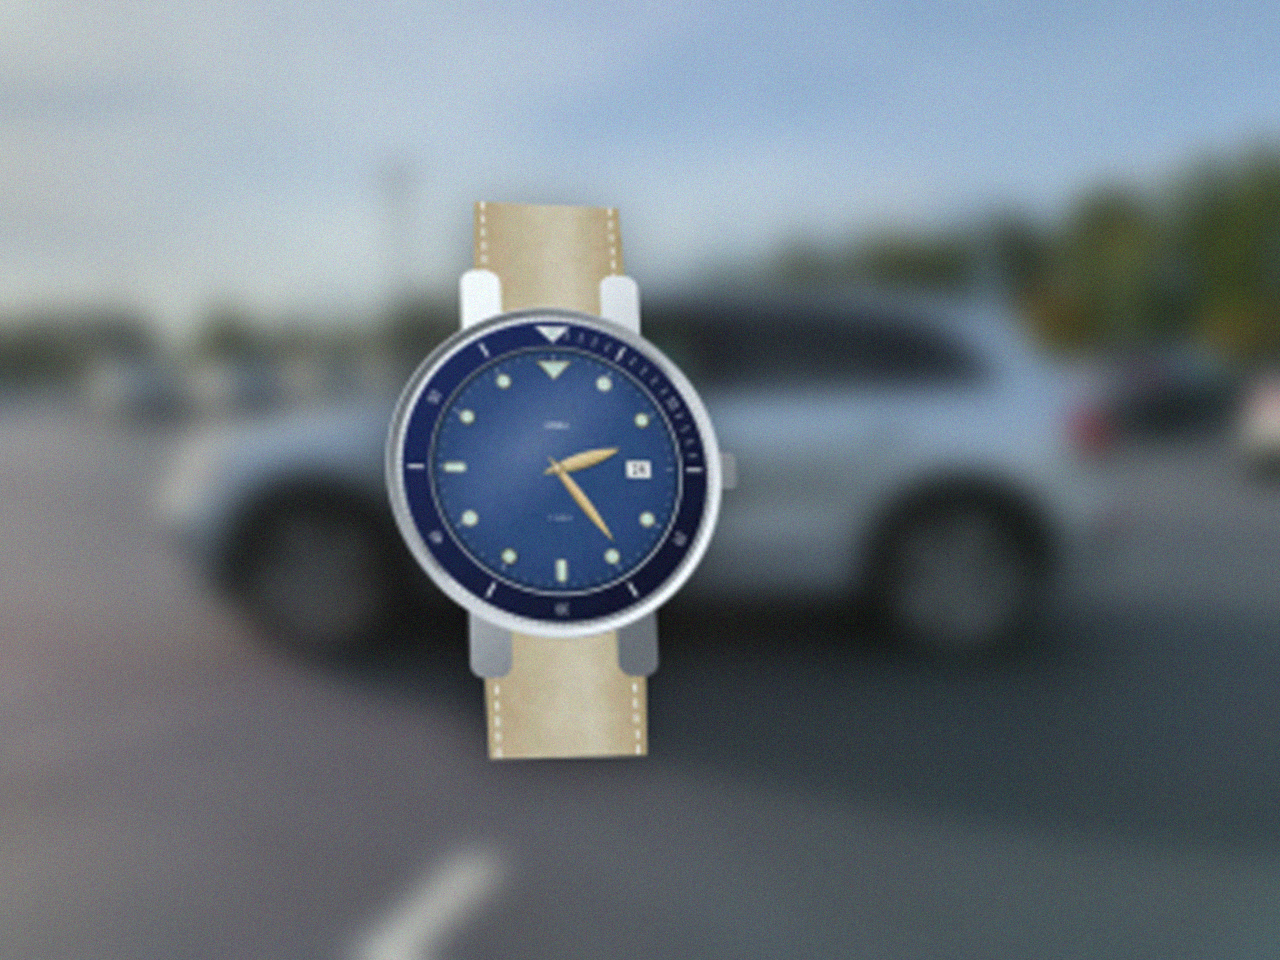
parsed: **2:24**
